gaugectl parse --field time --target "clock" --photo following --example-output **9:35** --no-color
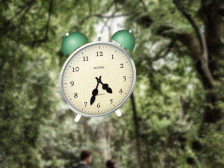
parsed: **4:33**
